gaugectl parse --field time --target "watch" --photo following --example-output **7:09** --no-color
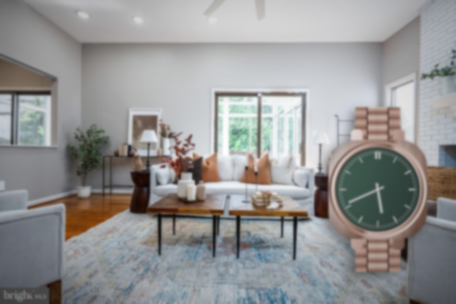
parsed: **5:41**
